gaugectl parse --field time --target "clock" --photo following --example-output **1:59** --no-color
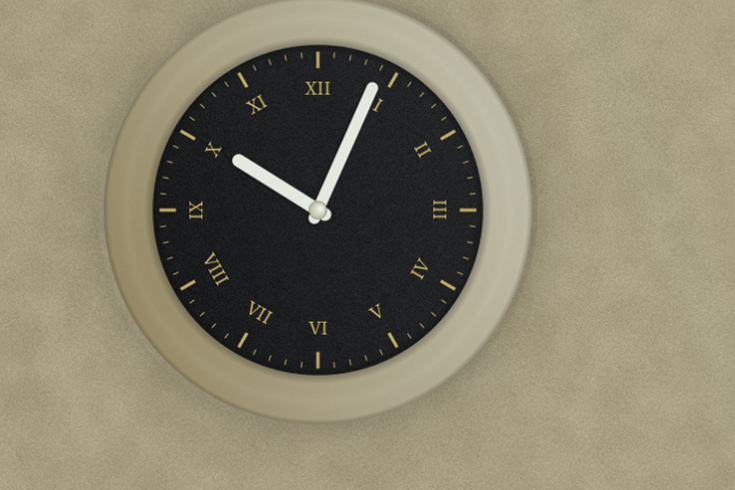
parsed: **10:04**
